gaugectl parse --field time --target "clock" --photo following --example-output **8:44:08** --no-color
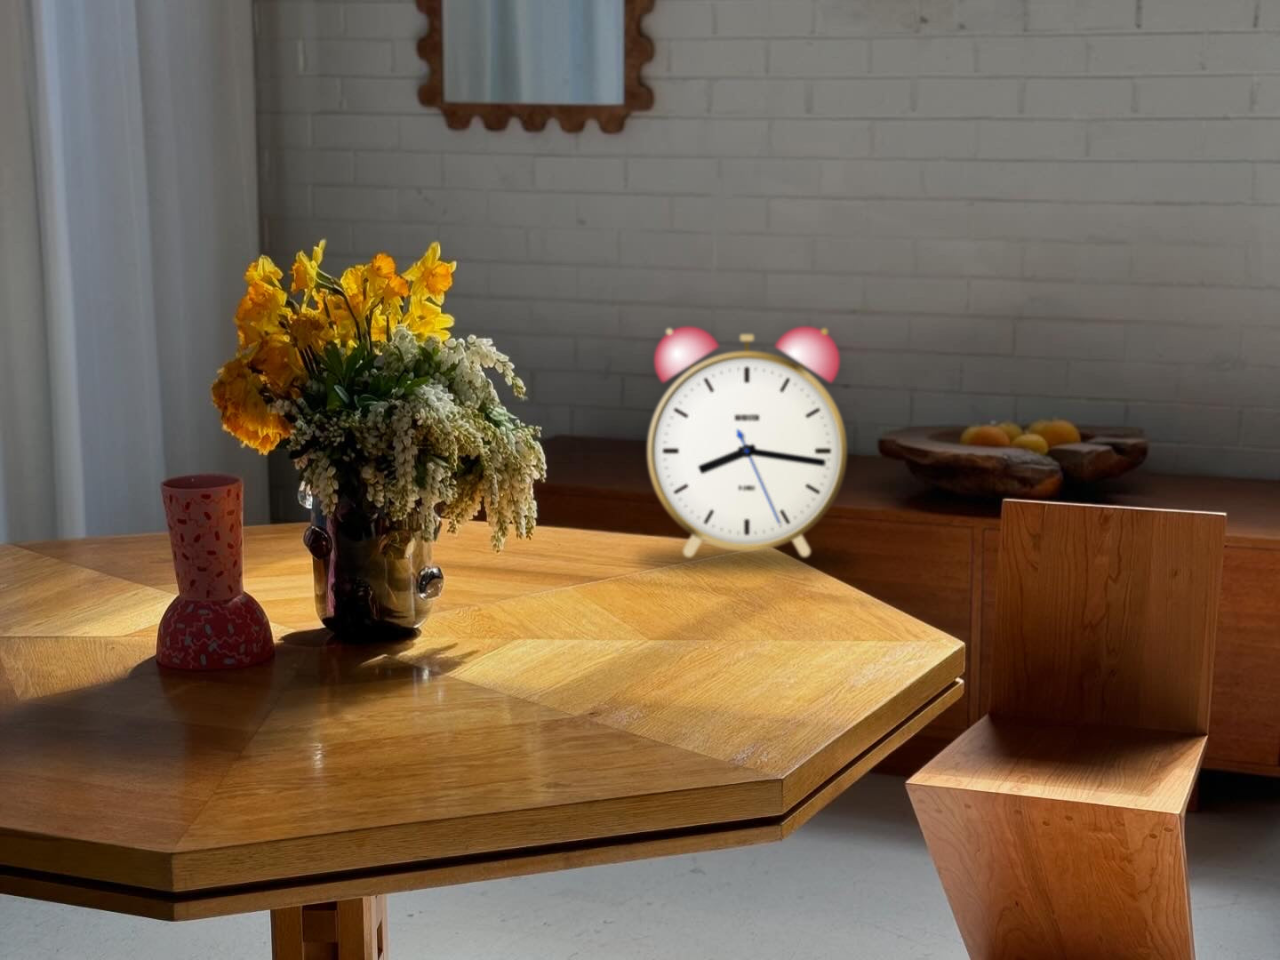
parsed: **8:16:26**
